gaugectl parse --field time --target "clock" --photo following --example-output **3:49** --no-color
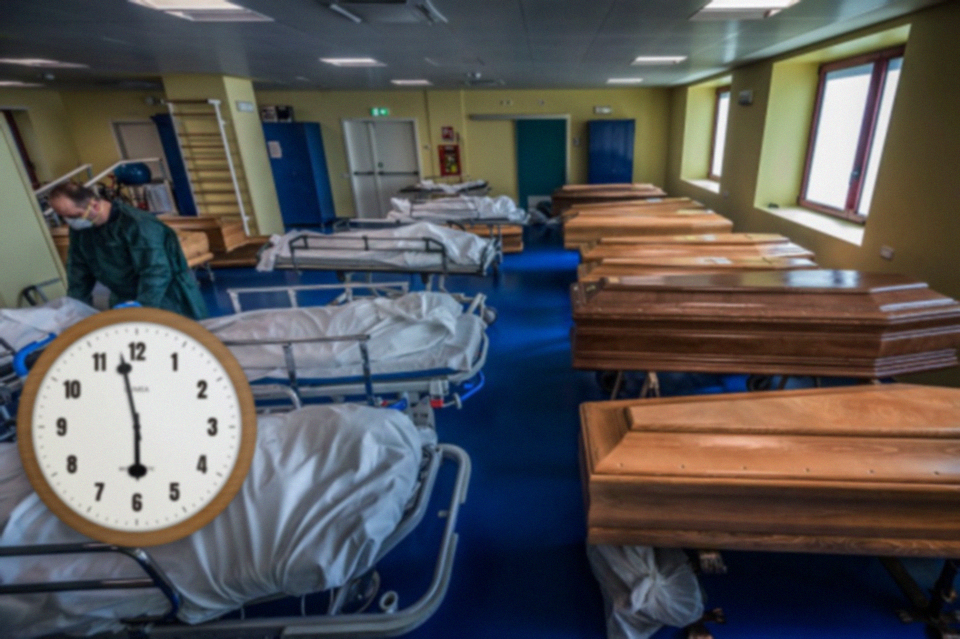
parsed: **5:58**
